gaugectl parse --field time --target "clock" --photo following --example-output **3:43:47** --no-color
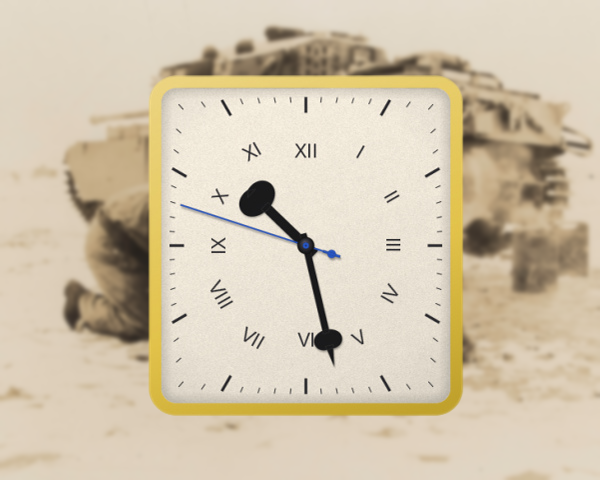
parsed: **10:27:48**
